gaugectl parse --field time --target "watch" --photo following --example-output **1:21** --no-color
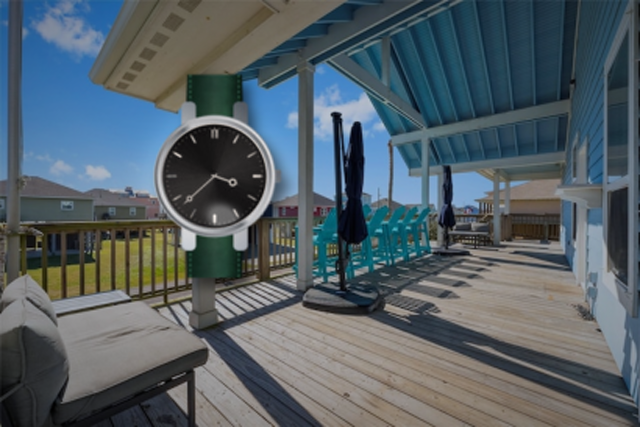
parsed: **3:38**
